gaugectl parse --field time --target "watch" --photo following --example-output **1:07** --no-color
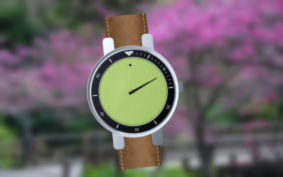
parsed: **2:11**
